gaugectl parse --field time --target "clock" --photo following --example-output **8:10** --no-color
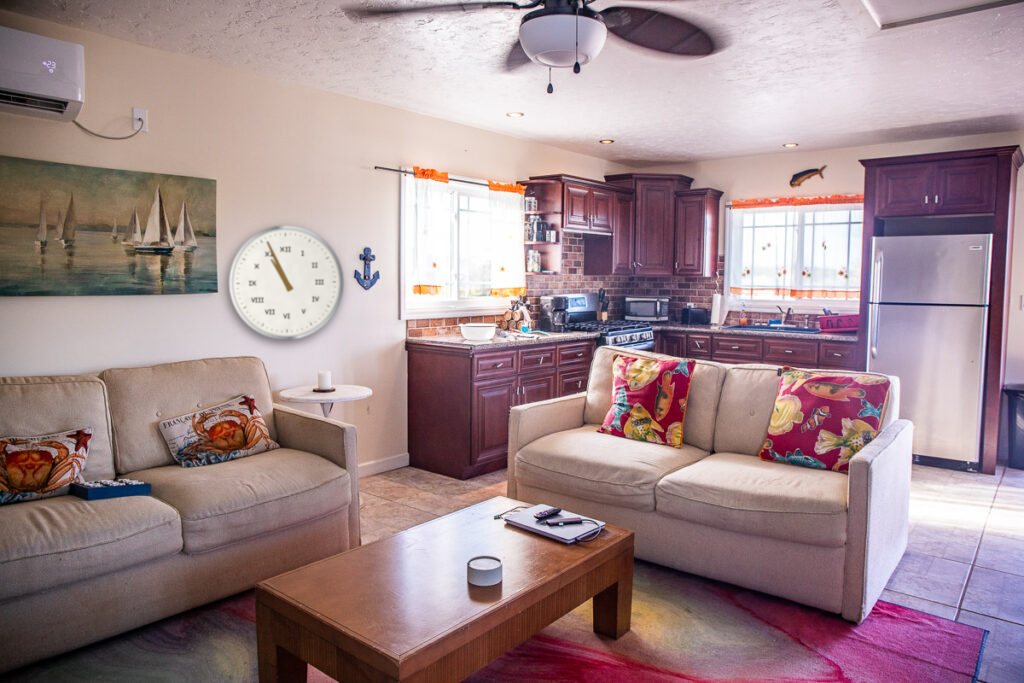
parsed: **10:56**
